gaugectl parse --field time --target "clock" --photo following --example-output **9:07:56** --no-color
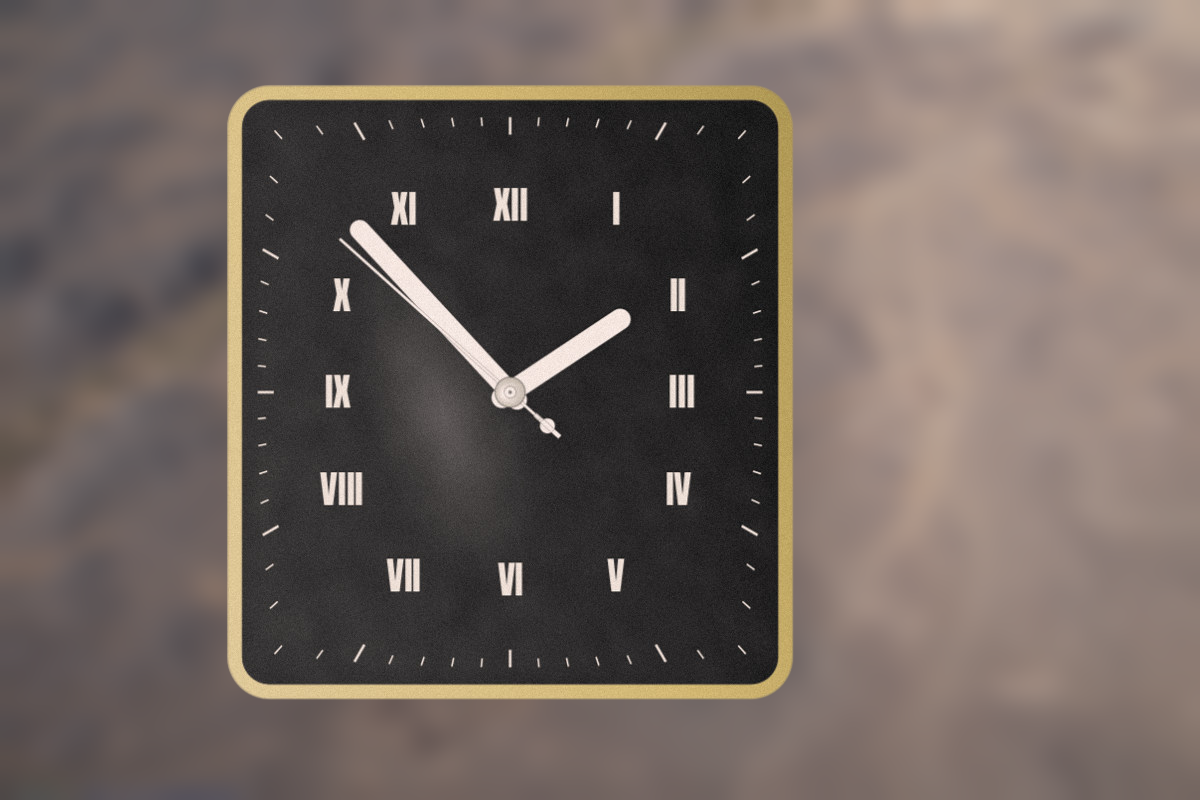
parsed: **1:52:52**
